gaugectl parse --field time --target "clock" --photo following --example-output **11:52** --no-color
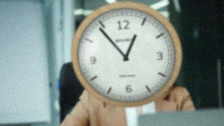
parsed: **12:54**
